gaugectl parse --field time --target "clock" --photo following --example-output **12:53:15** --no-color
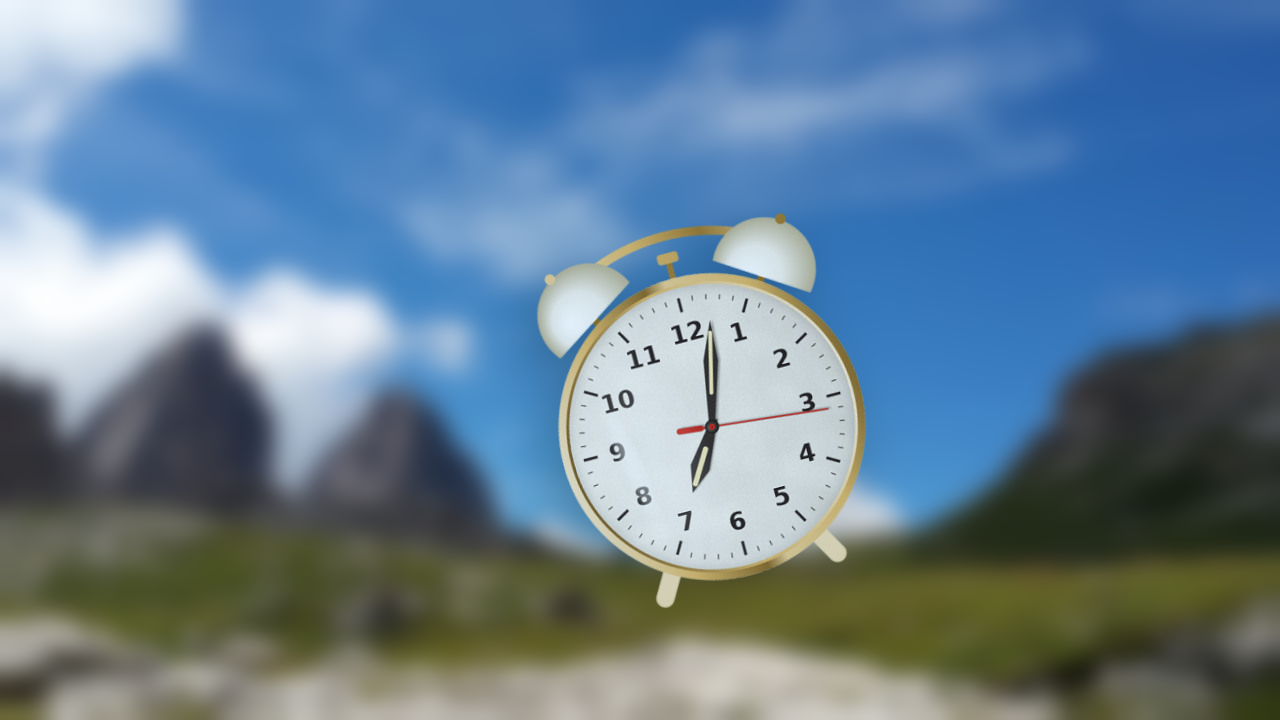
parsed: **7:02:16**
